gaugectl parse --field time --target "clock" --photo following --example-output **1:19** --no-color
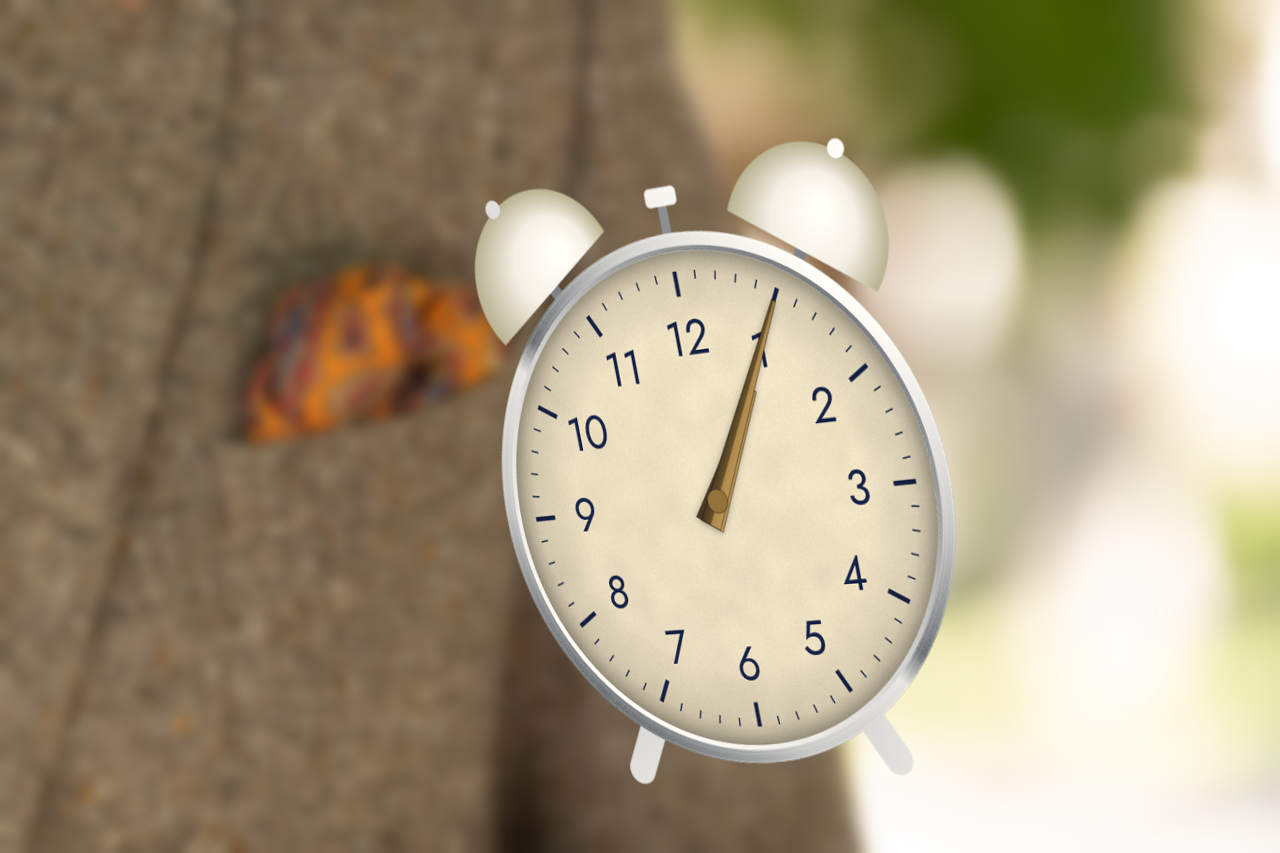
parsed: **1:05**
